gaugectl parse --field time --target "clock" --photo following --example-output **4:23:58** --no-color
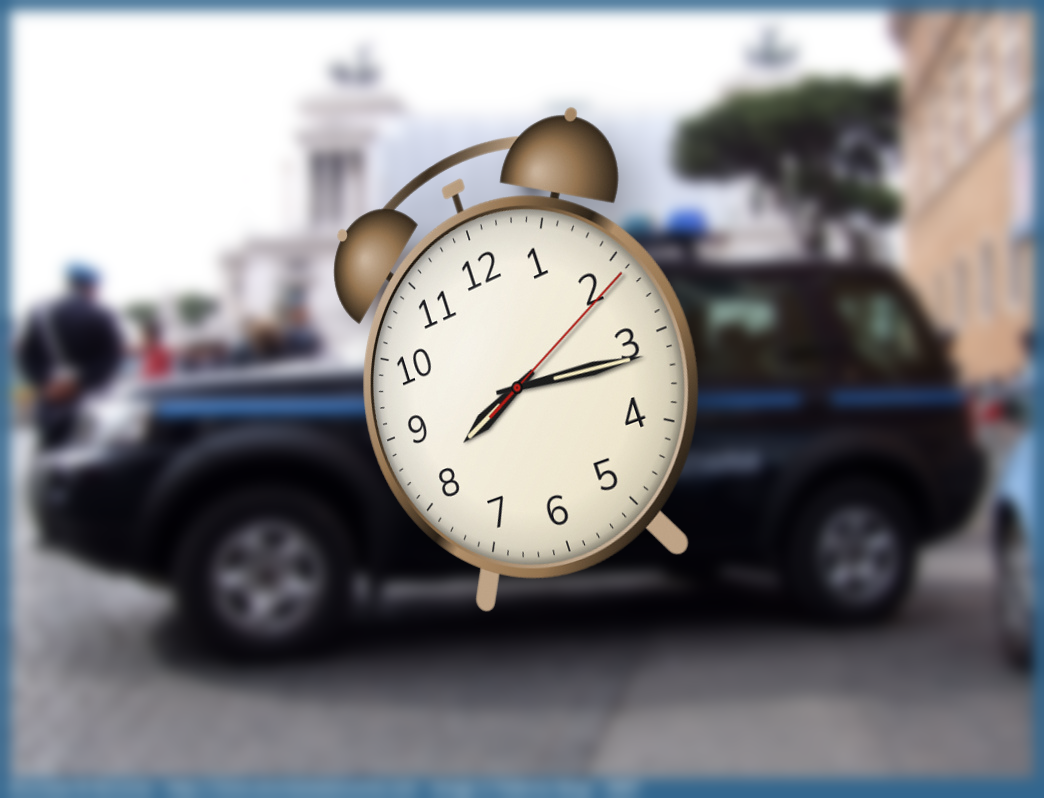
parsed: **8:16:11**
